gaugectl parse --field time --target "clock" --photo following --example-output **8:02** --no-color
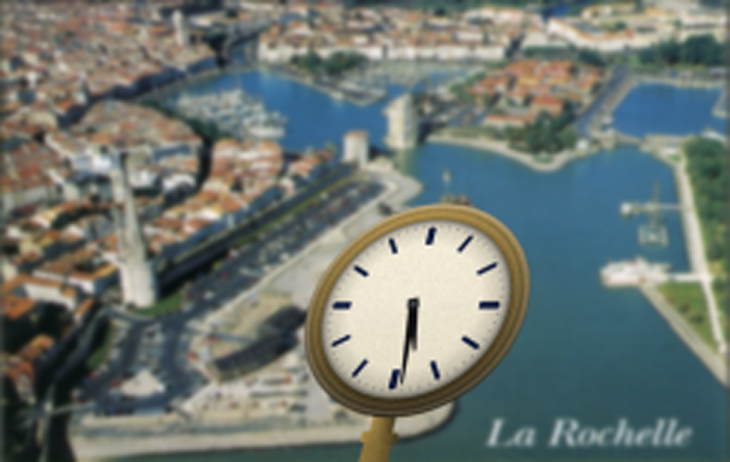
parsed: **5:29**
